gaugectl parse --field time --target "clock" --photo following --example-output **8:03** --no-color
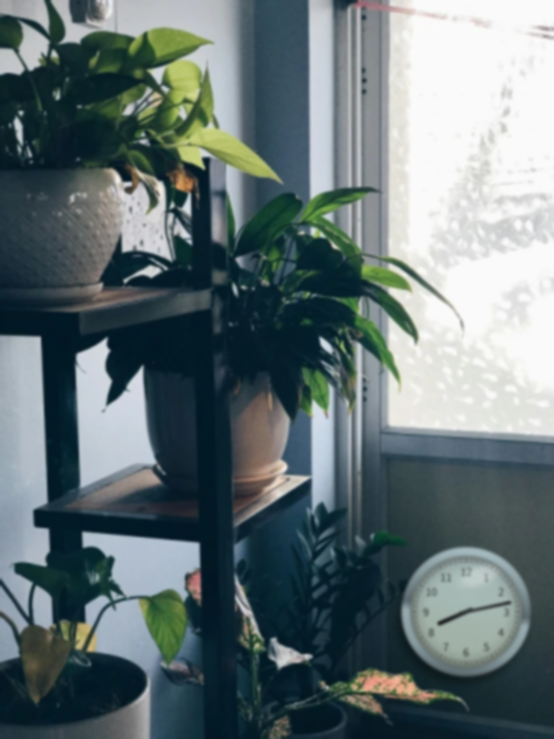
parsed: **8:13**
